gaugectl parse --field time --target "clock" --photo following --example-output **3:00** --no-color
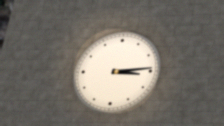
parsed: **3:14**
